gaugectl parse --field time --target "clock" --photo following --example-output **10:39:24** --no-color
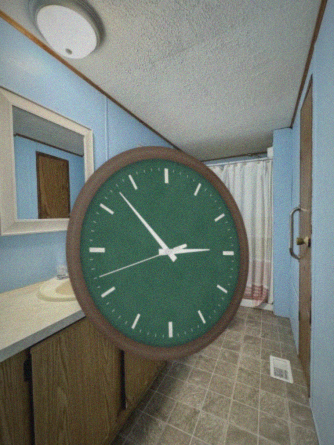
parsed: **2:52:42**
